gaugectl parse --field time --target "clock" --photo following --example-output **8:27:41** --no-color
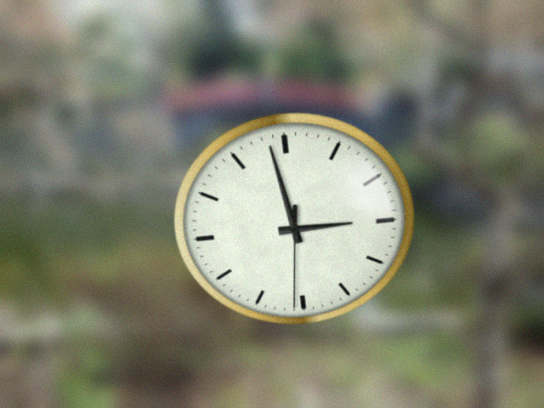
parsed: **2:58:31**
